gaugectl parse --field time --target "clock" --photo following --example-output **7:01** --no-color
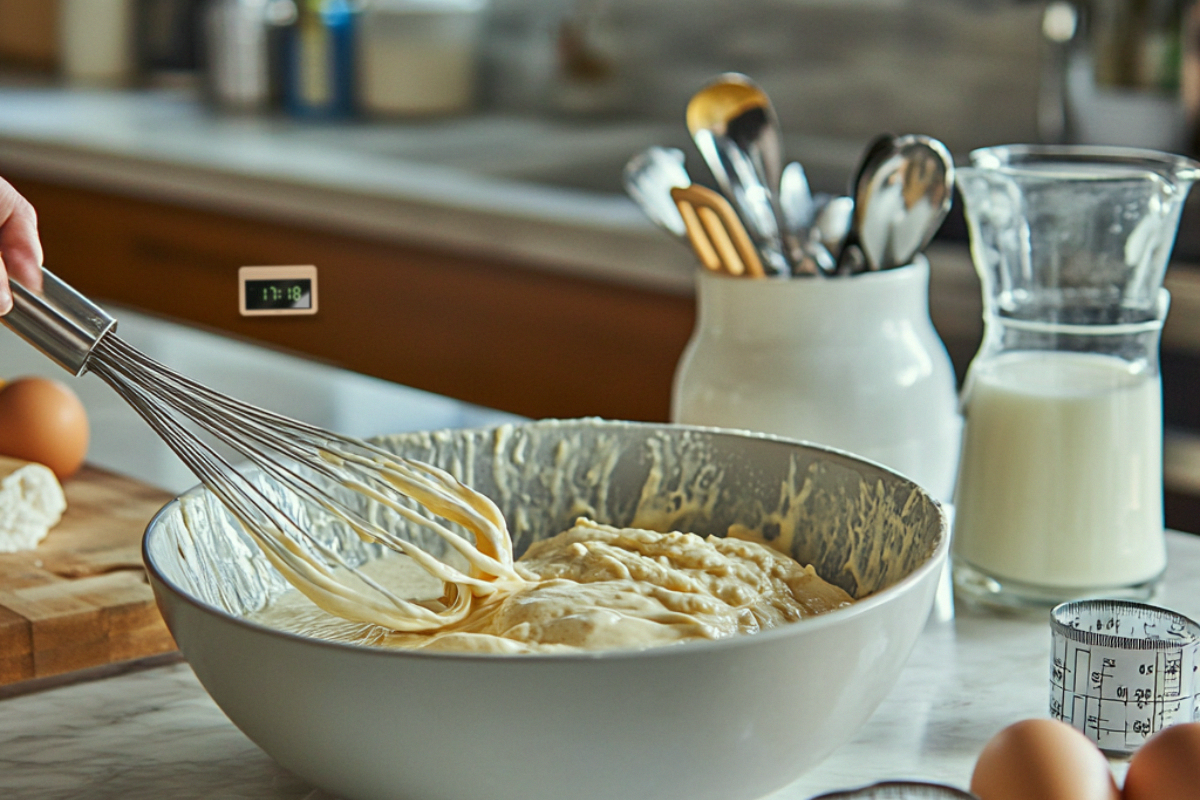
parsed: **17:18**
